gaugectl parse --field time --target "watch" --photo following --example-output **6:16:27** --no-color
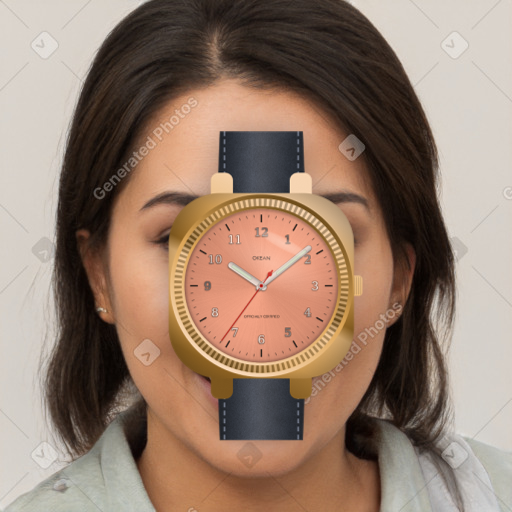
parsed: **10:08:36**
